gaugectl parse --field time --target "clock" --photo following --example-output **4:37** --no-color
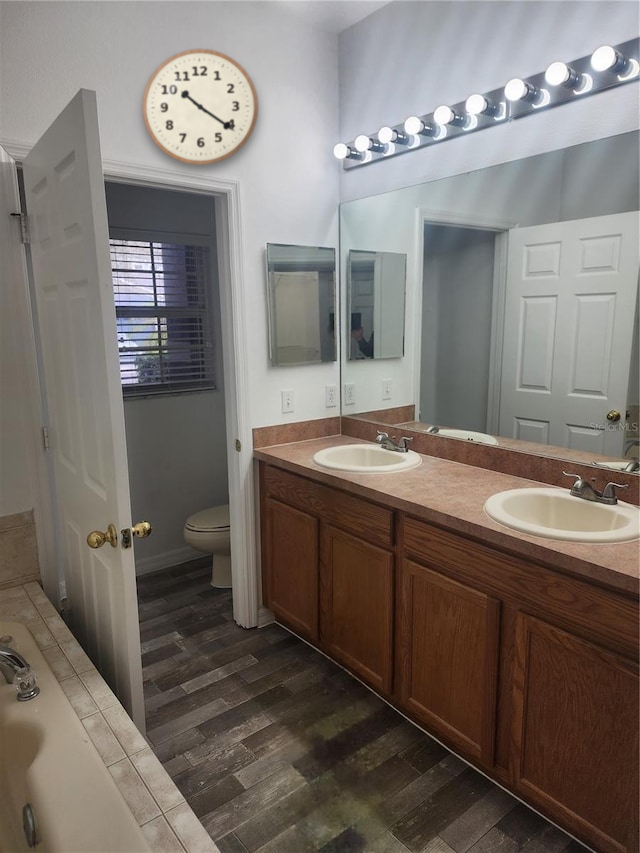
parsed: **10:21**
